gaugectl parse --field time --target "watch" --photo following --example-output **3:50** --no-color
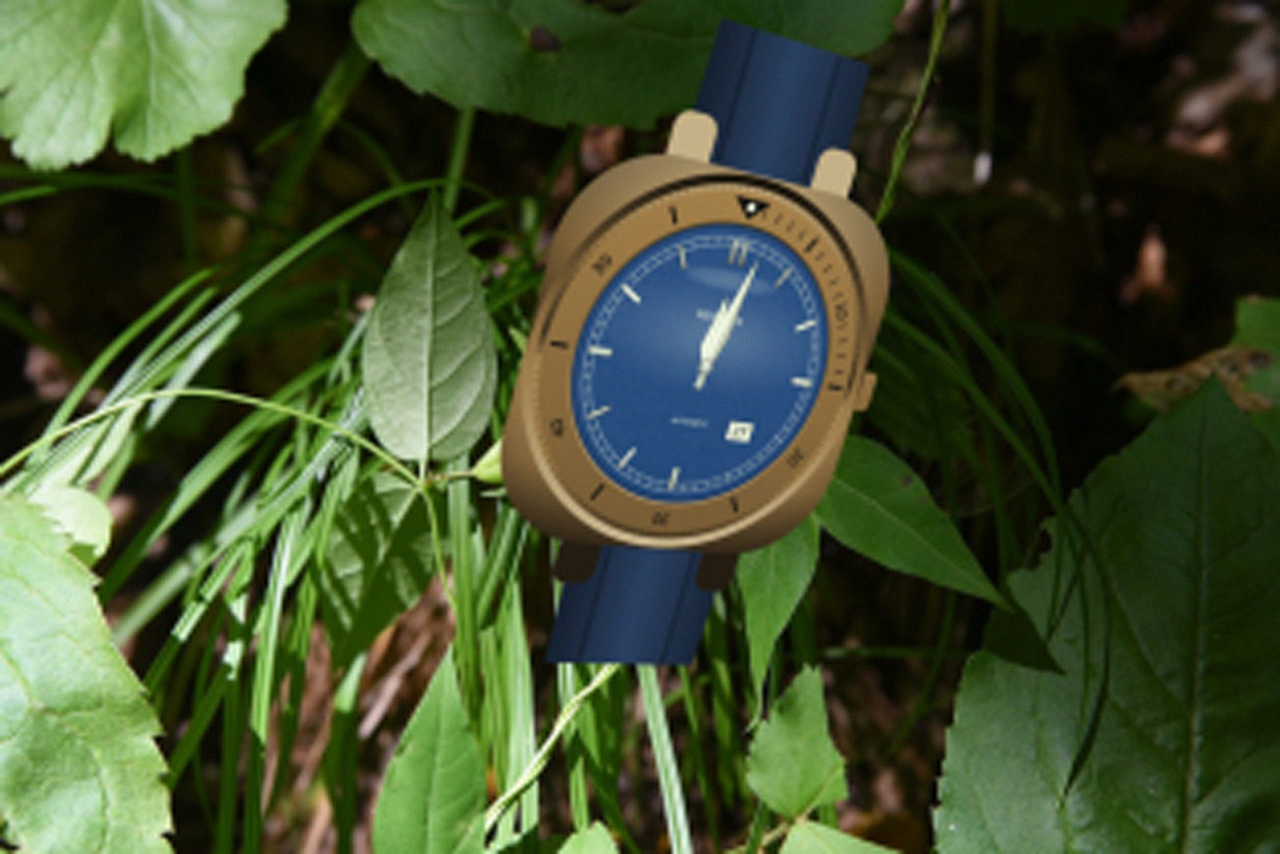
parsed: **12:02**
